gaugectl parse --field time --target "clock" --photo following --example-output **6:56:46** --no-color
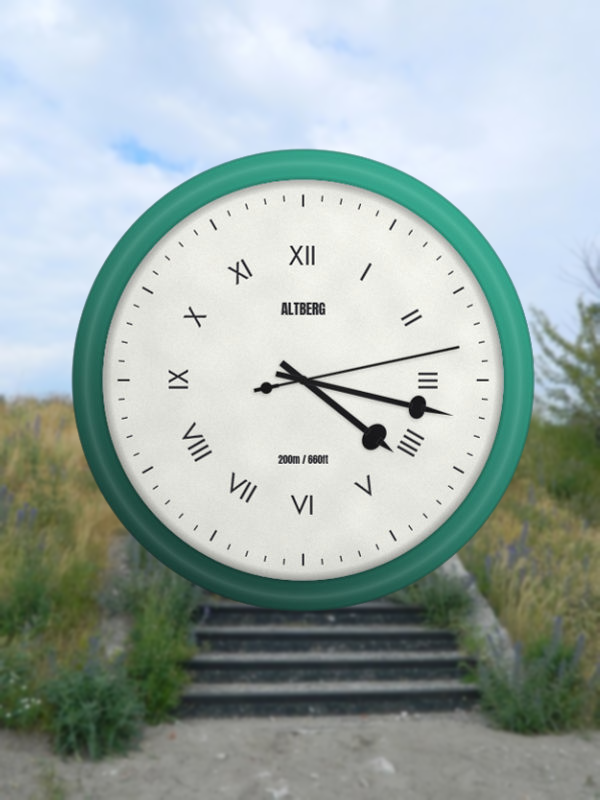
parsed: **4:17:13**
